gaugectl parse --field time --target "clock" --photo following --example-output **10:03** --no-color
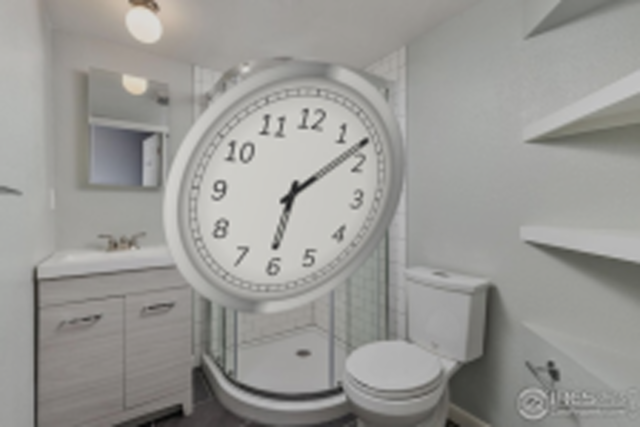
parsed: **6:08**
